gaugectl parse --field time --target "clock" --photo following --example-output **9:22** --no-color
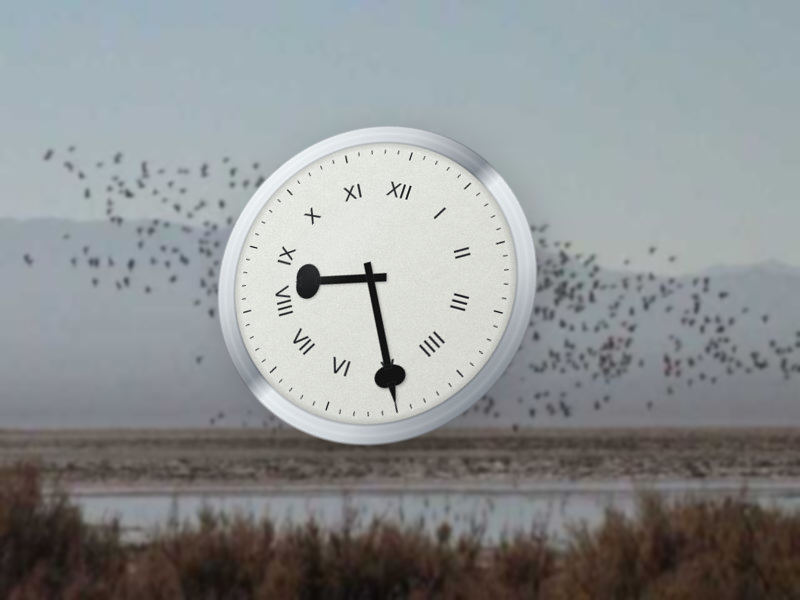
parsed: **8:25**
